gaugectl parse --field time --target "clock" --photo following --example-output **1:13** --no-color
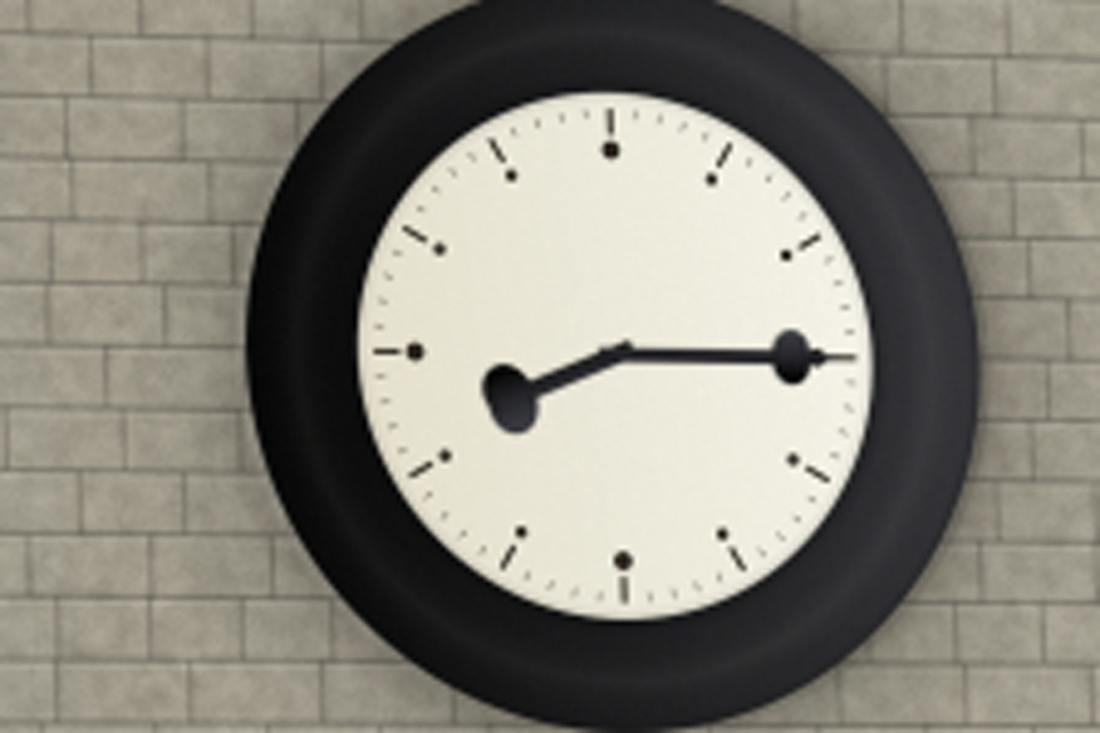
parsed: **8:15**
